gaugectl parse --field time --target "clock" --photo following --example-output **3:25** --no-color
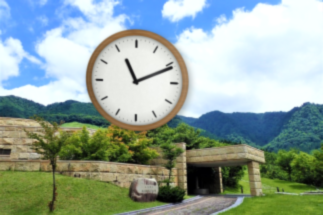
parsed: **11:11**
